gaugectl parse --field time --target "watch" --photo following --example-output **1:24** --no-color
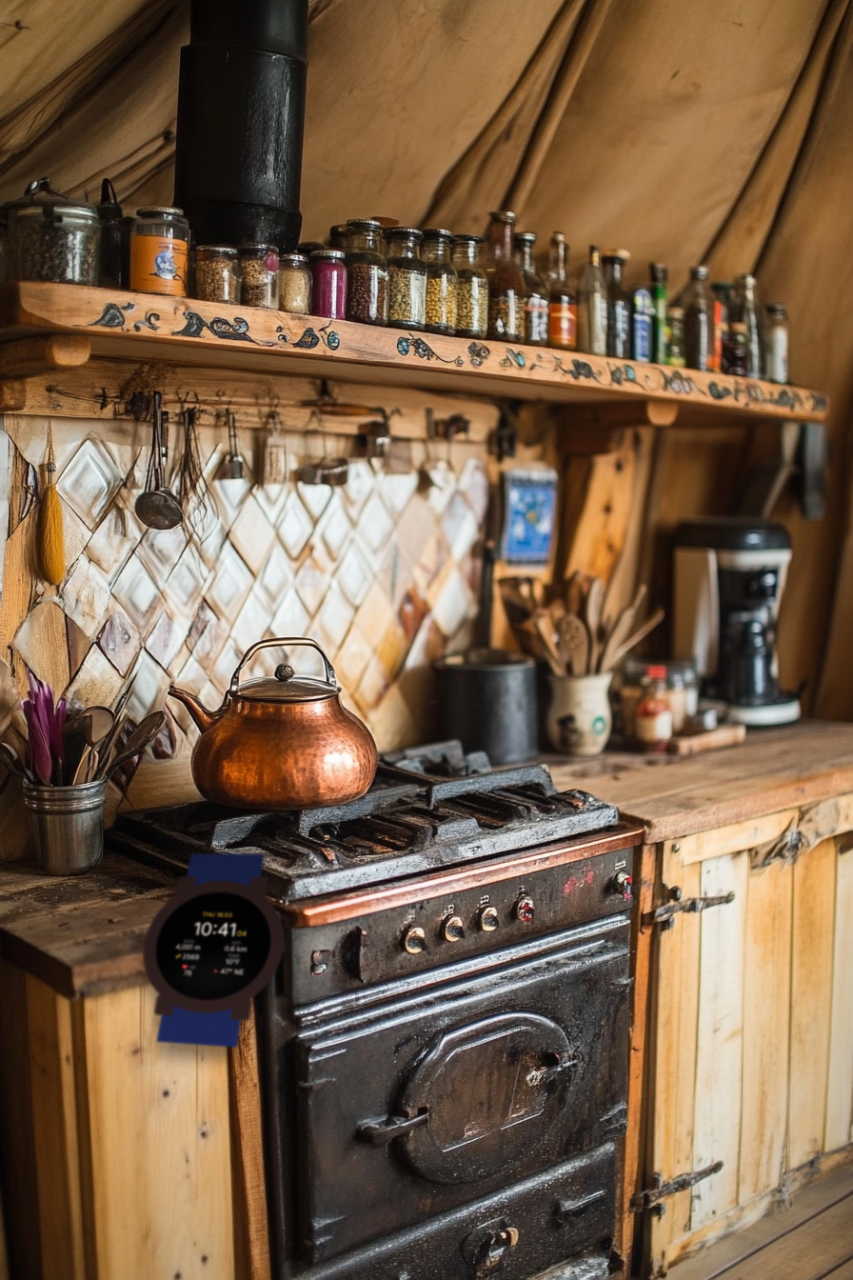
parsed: **10:41**
